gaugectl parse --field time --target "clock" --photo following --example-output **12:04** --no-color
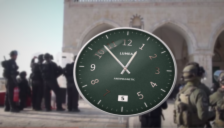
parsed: **12:53**
